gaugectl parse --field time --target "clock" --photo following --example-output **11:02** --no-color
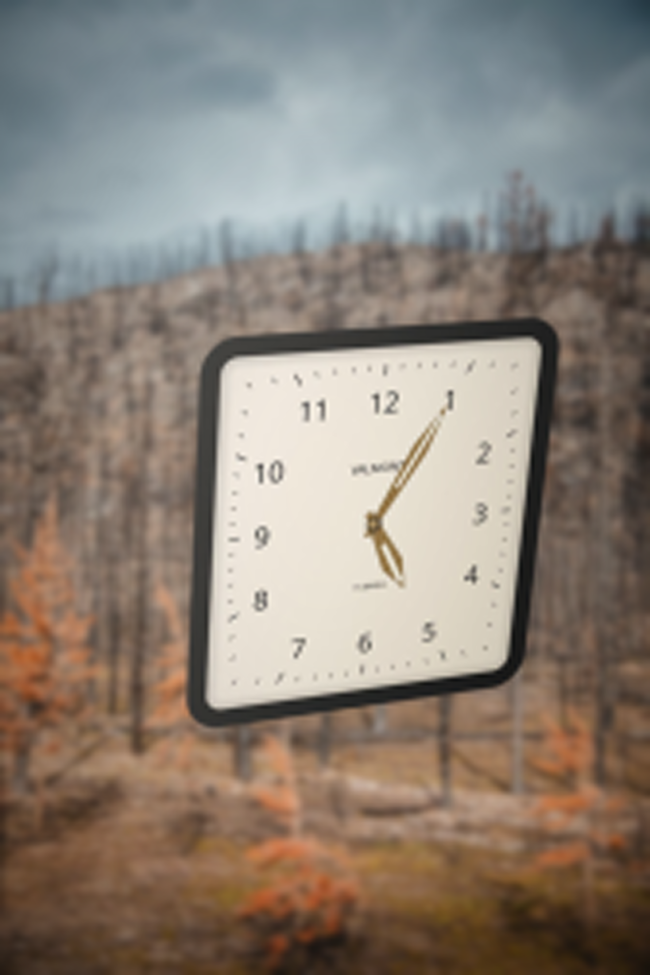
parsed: **5:05**
